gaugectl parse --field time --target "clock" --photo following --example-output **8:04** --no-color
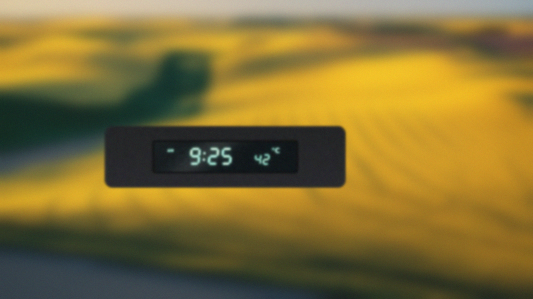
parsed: **9:25**
